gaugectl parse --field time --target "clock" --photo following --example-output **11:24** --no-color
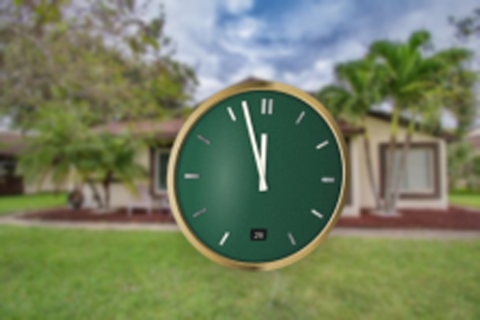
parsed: **11:57**
